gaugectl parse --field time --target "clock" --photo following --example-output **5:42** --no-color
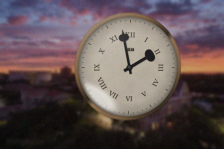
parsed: **1:58**
